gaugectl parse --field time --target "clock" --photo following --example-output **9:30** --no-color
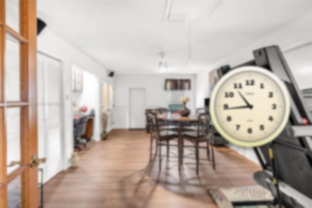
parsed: **10:44**
